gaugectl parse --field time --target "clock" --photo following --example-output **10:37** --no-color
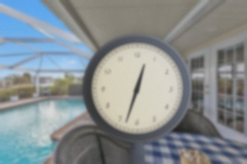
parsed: **12:33**
